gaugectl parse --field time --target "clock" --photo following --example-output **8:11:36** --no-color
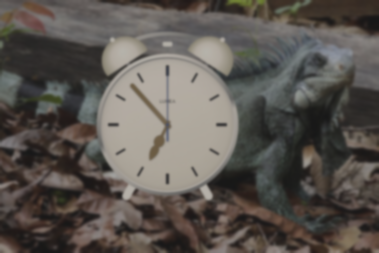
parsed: **6:53:00**
